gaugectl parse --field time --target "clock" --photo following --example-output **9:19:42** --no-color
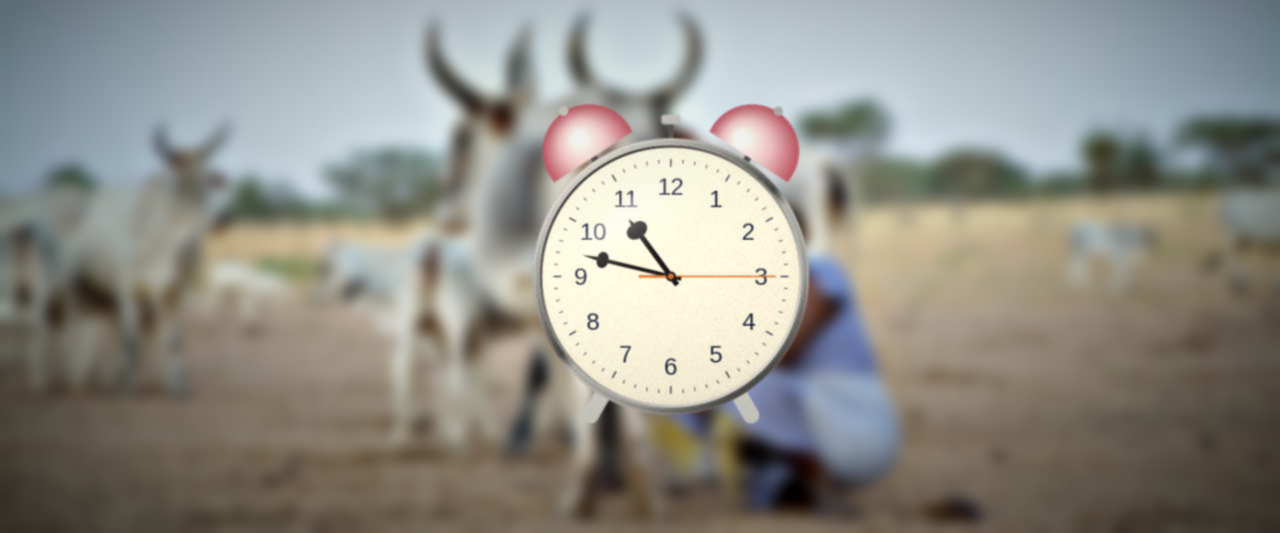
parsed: **10:47:15**
